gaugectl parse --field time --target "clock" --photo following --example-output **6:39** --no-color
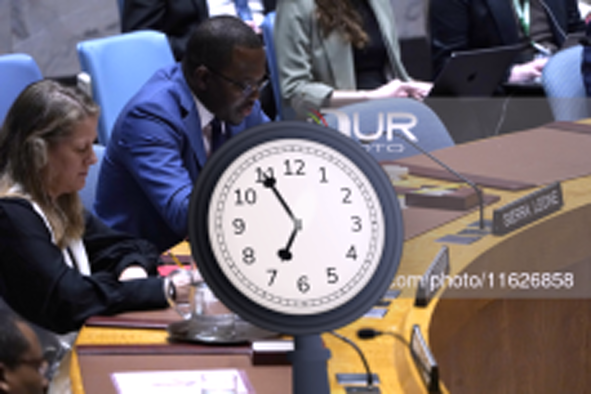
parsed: **6:55**
